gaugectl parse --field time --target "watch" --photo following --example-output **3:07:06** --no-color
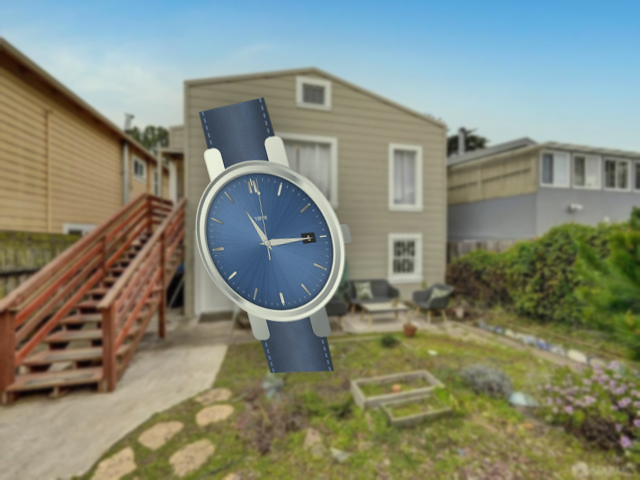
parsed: **11:15:01**
